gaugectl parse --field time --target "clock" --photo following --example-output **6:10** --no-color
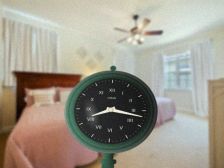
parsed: **8:17**
